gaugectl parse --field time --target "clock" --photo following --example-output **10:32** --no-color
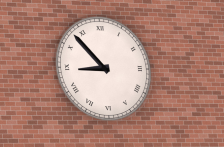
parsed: **8:53**
